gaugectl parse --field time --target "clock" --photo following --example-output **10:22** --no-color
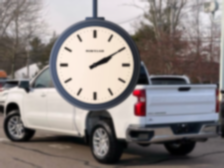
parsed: **2:10**
